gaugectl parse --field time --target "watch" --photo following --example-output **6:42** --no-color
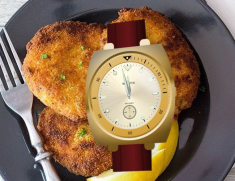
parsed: **11:58**
